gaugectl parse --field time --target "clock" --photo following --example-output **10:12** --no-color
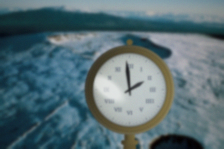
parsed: **1:59**
